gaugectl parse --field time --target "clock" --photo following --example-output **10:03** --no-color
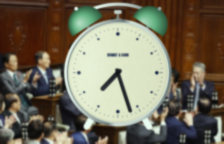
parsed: **7:27**
